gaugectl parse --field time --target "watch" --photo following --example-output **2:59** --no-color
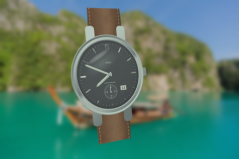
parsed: **7:49**
